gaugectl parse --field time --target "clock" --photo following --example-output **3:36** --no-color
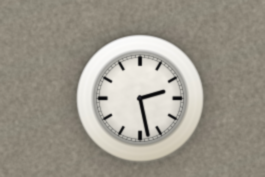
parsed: **2:28**
